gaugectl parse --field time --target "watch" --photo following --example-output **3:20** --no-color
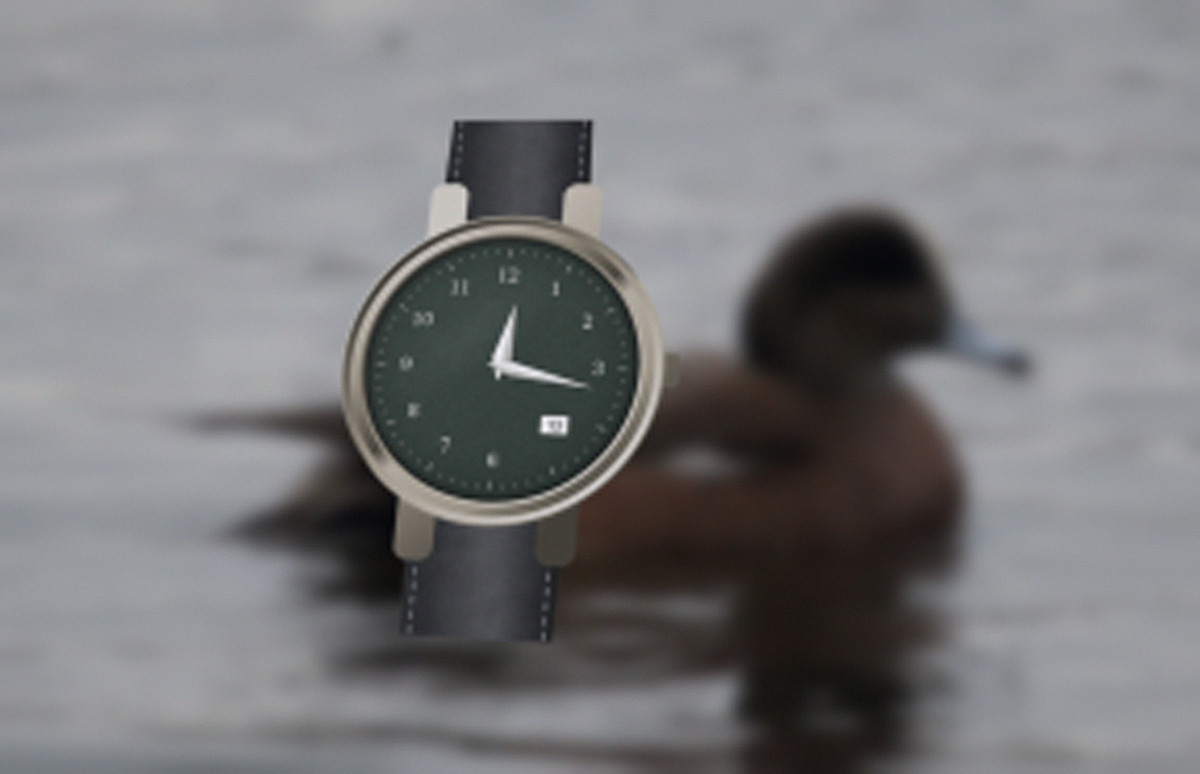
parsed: **12:17**
